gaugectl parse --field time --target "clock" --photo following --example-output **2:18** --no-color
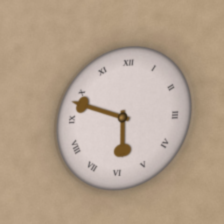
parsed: **5:48**
